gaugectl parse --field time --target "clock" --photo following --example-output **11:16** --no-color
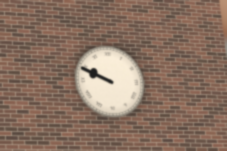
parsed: **9:49**
